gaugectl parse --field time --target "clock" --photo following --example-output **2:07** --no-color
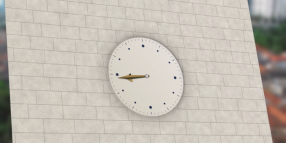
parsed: **8:44**
